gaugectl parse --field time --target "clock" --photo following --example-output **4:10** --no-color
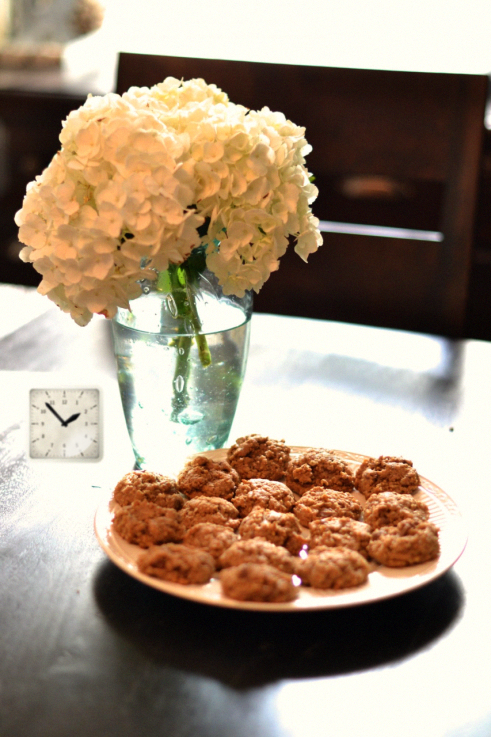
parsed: **1:53**
